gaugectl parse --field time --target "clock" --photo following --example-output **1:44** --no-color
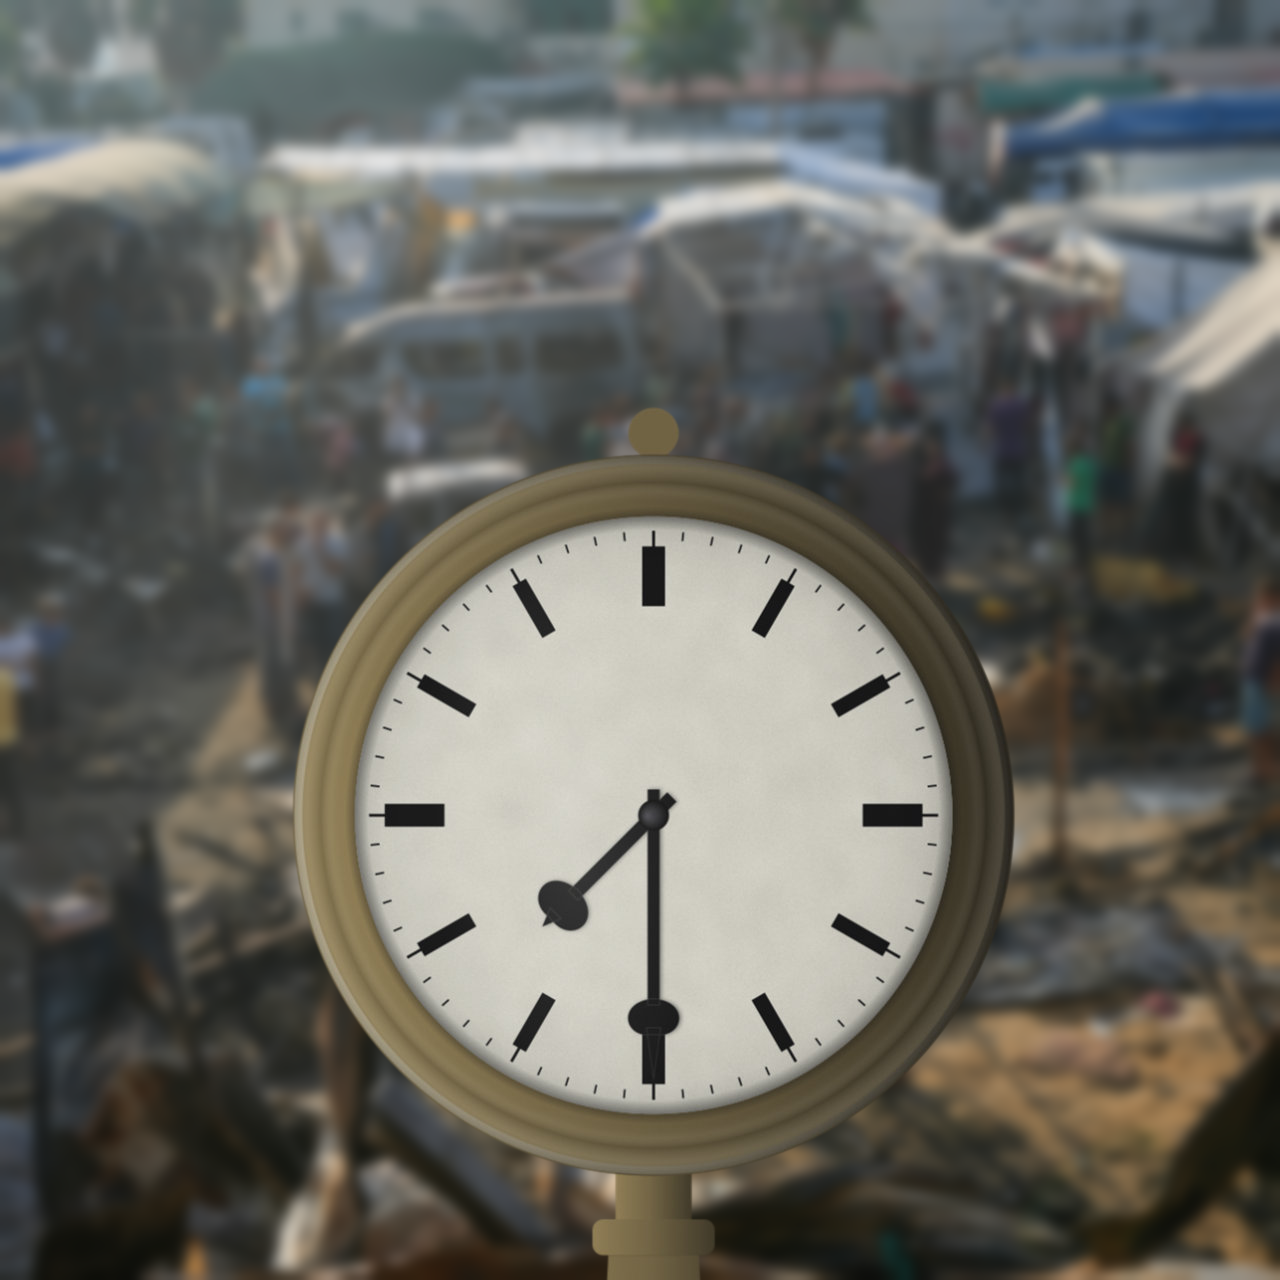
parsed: **7:30**
